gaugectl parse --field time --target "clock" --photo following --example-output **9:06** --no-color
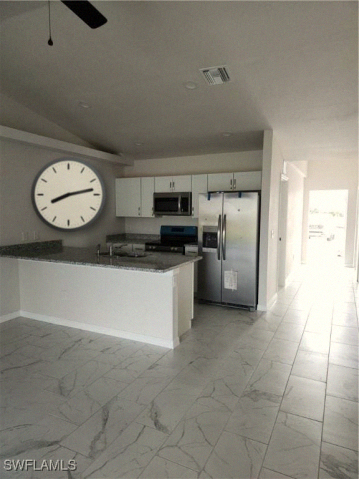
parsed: **8:13**
